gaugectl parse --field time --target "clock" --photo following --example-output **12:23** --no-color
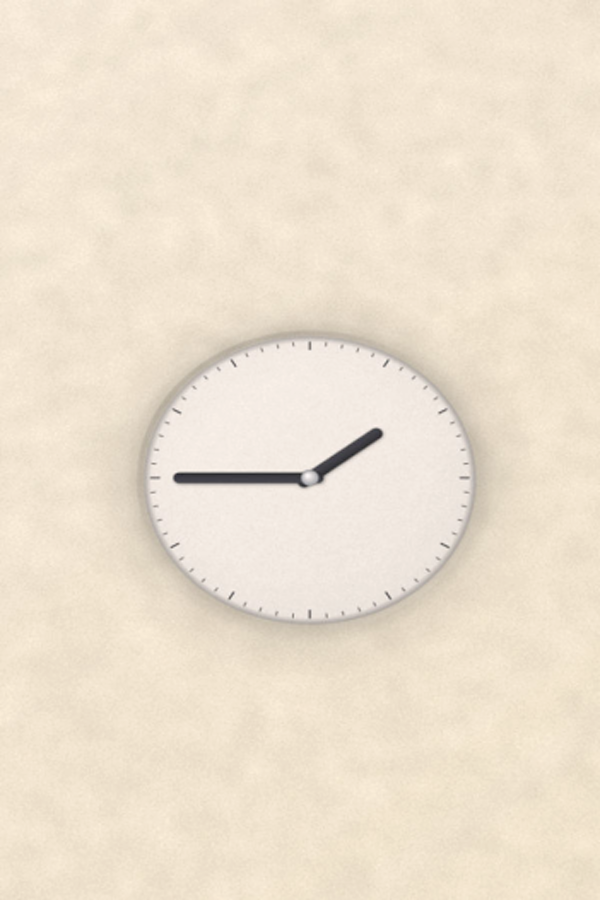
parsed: **1:45**
